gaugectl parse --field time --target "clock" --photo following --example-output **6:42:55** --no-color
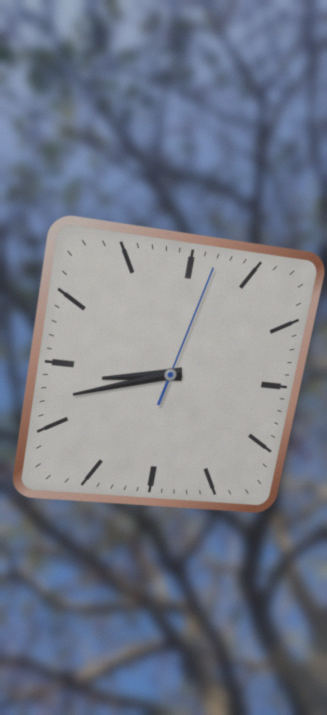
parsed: **8:42:02**
